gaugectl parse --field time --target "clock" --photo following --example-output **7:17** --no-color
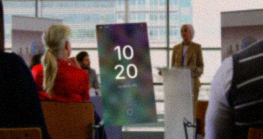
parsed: **10:20**
